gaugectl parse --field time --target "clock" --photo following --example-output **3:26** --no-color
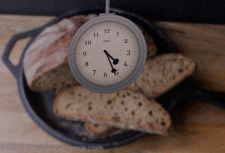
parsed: **4:26**
